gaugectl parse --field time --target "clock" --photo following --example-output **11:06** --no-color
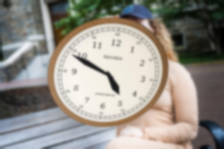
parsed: **4:49**
